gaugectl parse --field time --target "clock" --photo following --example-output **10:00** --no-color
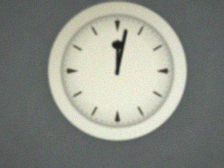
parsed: **12:02**
